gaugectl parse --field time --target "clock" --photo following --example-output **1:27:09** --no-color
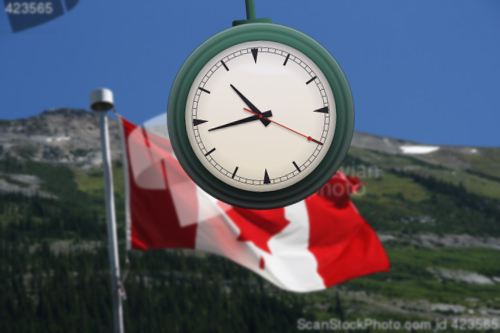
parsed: **10:43:20**
